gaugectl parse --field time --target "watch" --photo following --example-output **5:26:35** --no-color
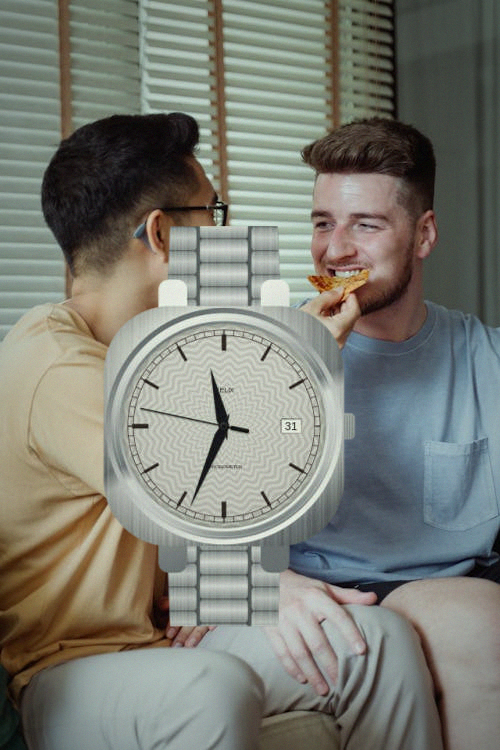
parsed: **11:33:47**
